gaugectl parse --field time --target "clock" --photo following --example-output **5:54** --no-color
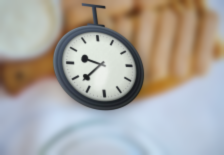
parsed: **9:38**
